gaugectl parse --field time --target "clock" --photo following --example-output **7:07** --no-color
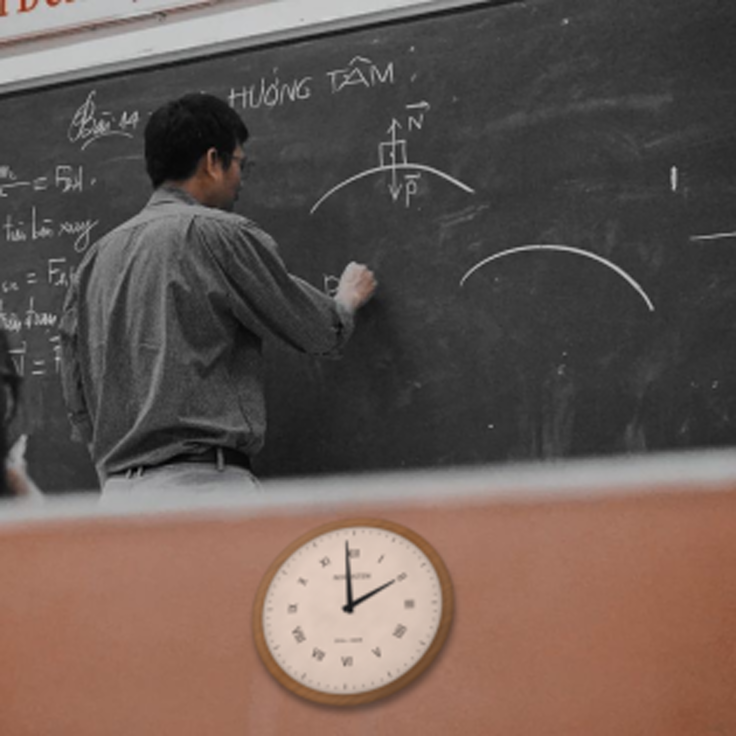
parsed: **1:59**
